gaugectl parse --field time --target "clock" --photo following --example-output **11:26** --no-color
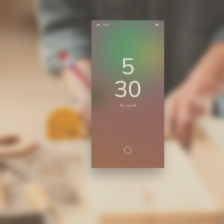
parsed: **5:30**
